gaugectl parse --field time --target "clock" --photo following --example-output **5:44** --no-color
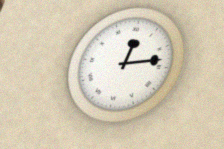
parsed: **12:13**
